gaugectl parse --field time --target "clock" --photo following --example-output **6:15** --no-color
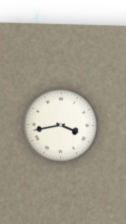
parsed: **3:43**
